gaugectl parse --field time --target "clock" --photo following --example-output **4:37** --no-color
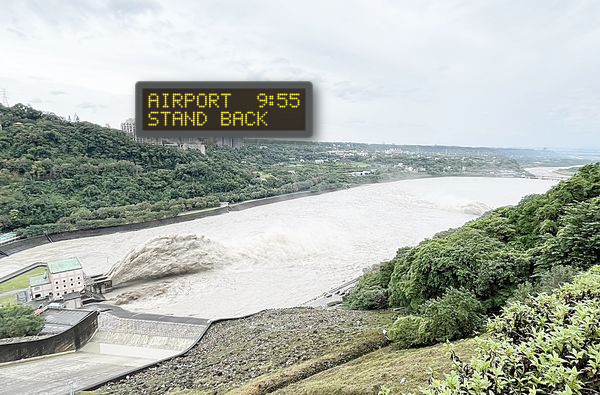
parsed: **9:55**
